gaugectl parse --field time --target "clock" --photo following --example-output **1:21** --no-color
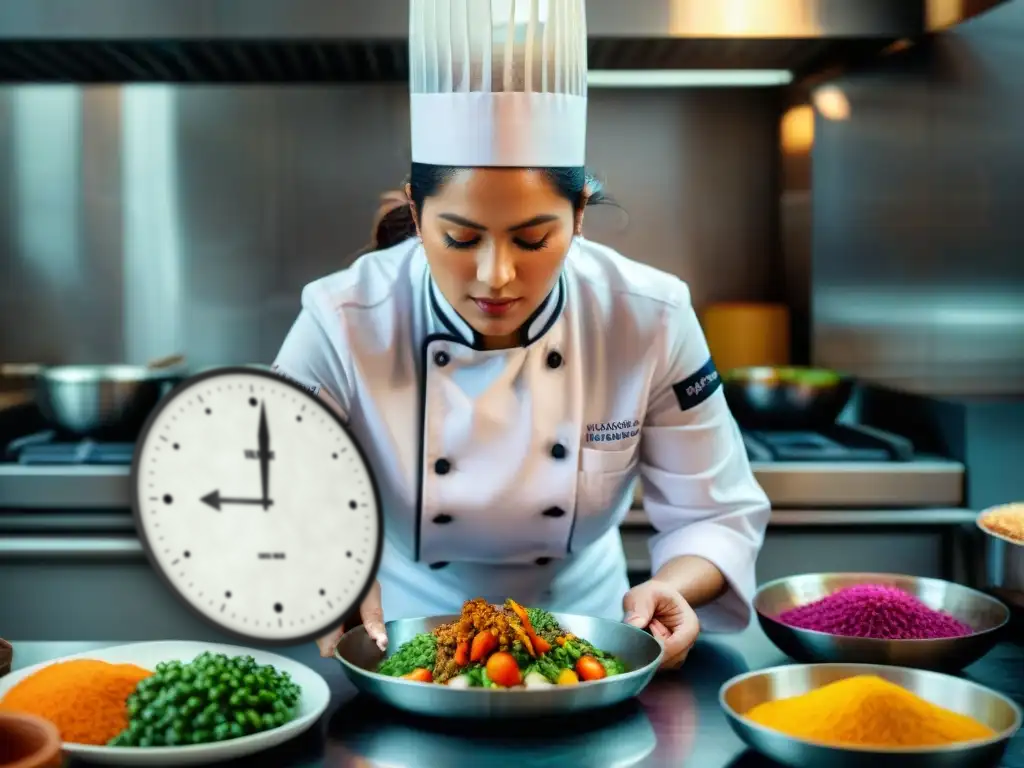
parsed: **9:01**
